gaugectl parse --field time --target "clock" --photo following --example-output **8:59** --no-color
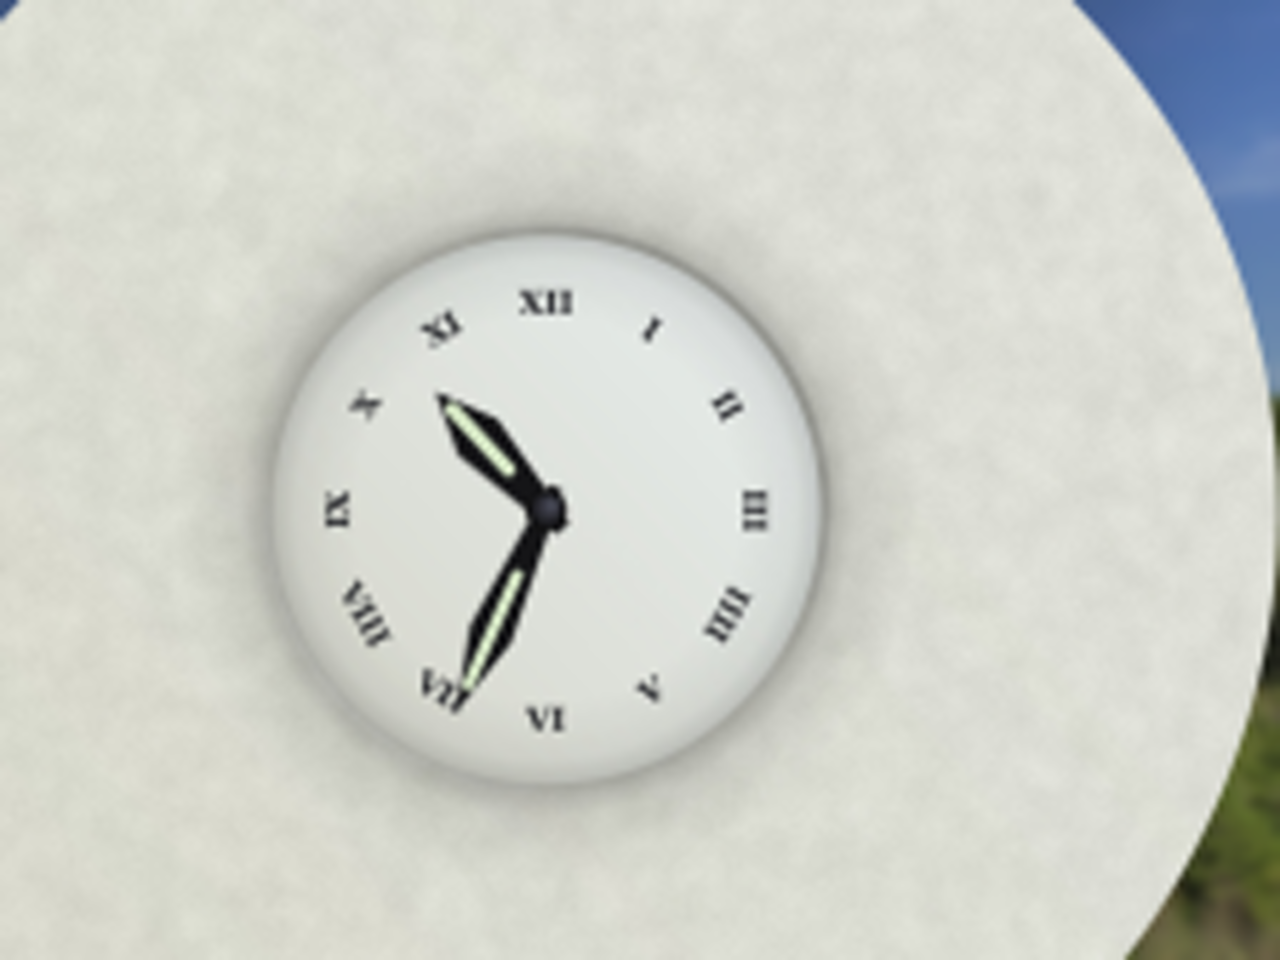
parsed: **10:34**
